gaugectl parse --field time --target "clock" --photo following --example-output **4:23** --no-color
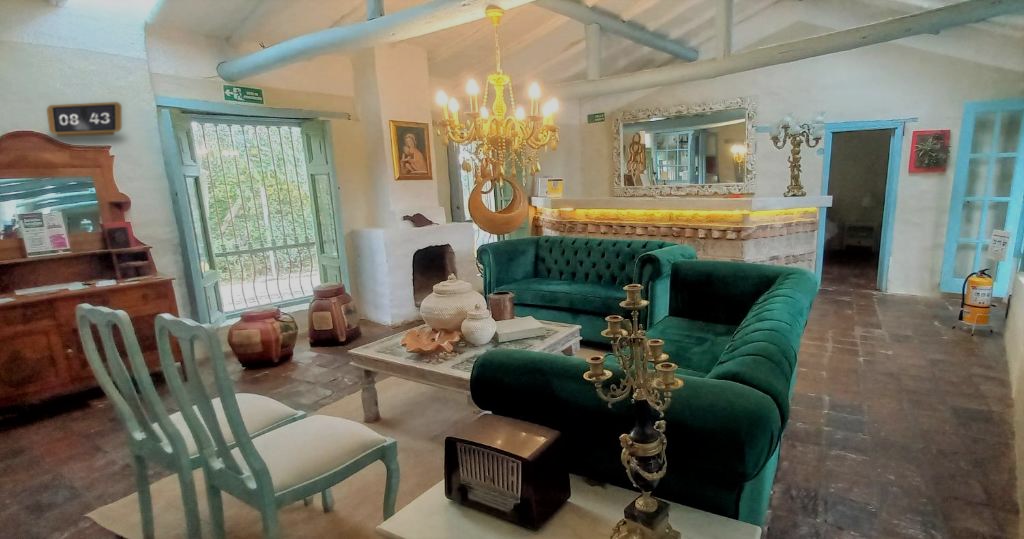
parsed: **8:43**
